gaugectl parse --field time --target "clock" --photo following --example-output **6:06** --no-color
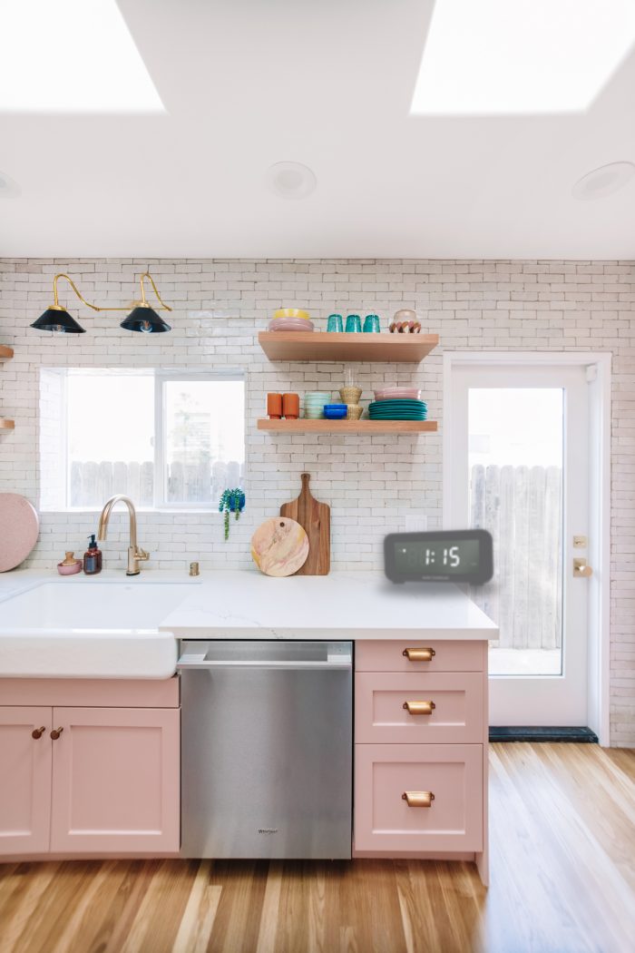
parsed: **1:15**
